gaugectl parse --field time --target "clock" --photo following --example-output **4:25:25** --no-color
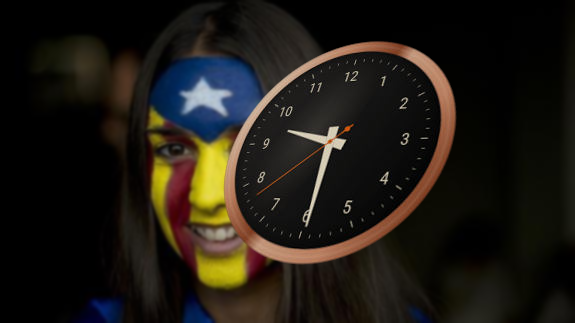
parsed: **9:29:38**
